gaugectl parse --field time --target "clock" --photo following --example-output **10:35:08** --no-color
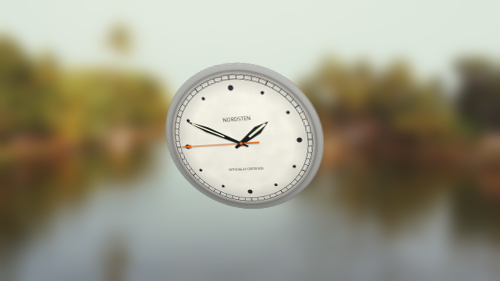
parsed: **1:49:45**
